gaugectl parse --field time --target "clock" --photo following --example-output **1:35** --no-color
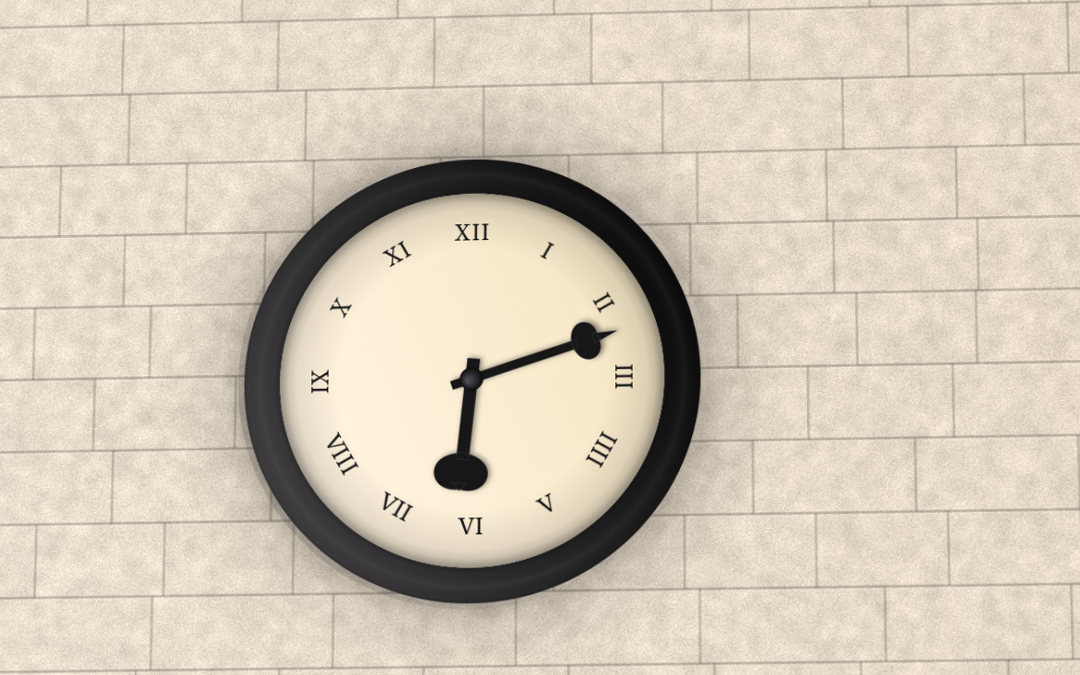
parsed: **6:12**
